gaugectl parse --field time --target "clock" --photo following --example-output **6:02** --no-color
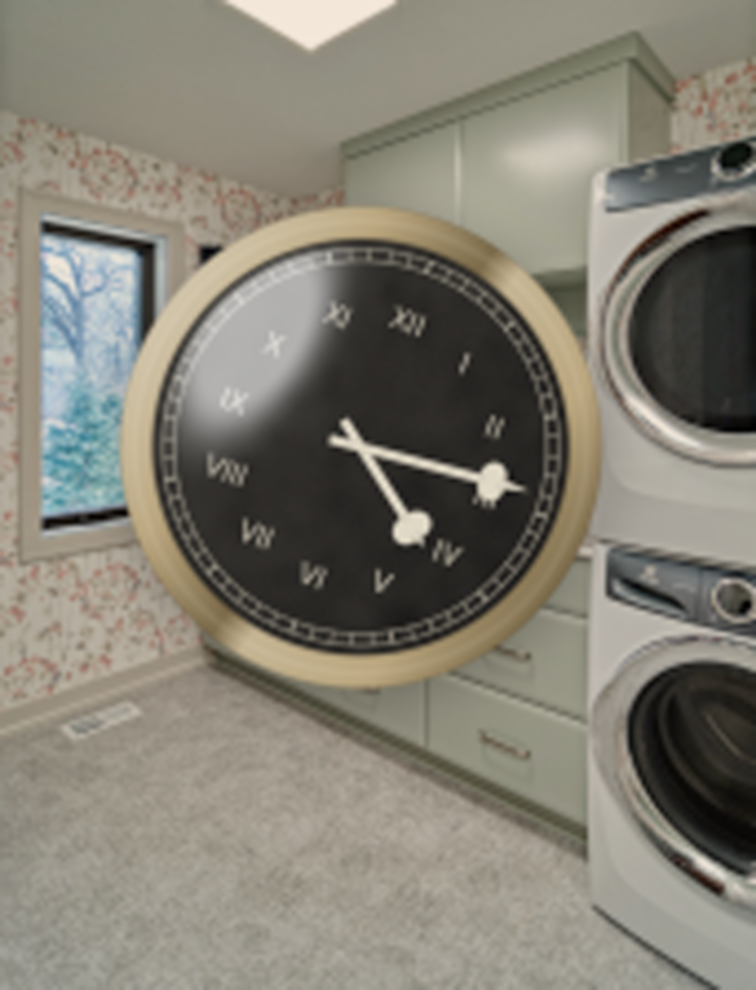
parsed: **4:14**
